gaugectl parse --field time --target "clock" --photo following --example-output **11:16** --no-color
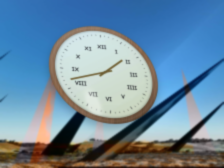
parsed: **1:42**
